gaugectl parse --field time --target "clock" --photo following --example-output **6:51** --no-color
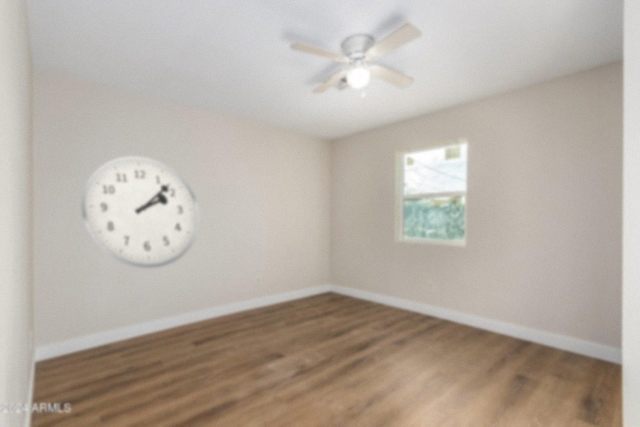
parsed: **2:08**
